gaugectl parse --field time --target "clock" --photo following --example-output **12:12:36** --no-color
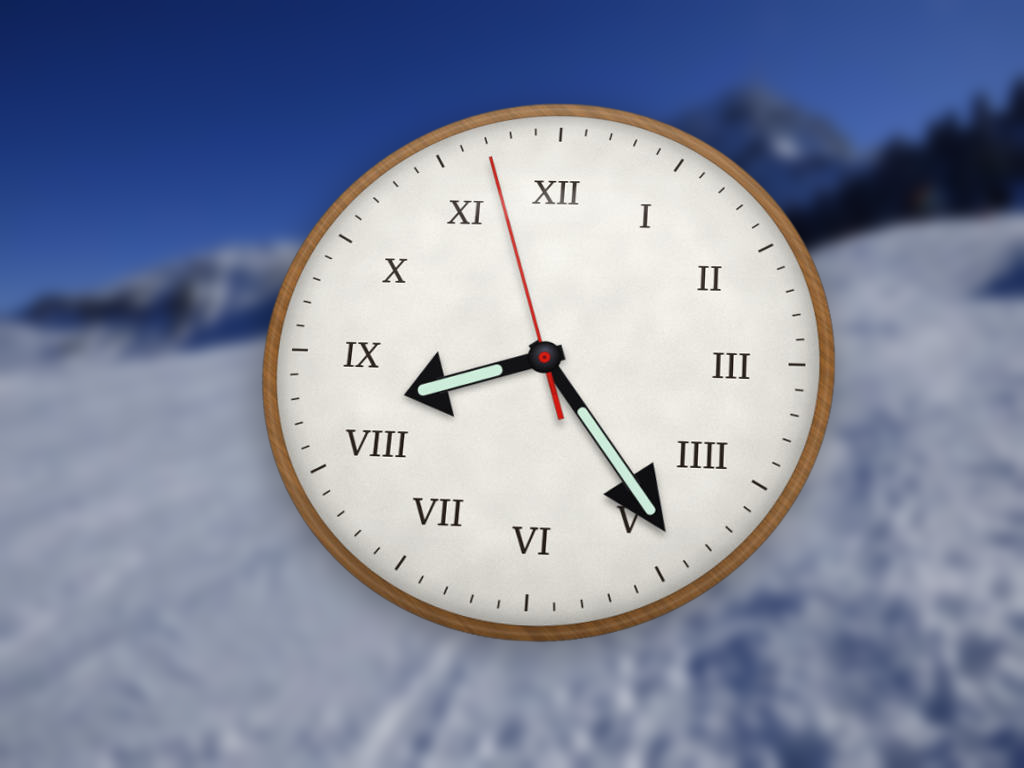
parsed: **8:23:57**
